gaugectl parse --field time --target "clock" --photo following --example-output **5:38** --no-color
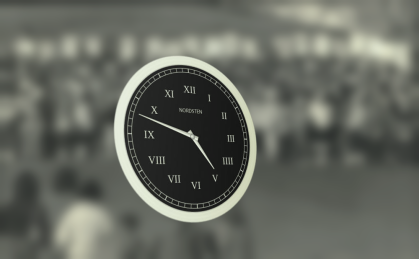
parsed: **4:48**
